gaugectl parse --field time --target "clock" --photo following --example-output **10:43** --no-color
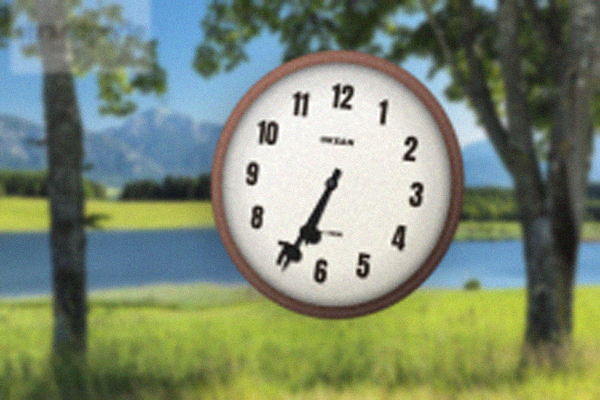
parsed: **6:34**
